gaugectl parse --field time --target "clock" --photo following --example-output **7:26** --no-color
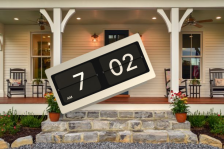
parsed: **7:02**
